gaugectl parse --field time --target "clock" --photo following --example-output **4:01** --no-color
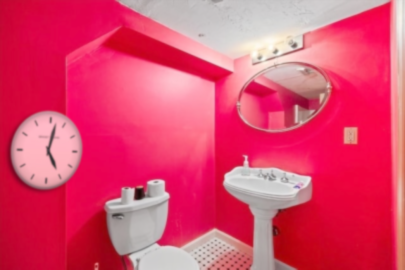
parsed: **5:02**
